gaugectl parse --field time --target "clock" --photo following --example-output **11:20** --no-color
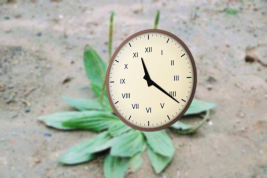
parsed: **11:21**
